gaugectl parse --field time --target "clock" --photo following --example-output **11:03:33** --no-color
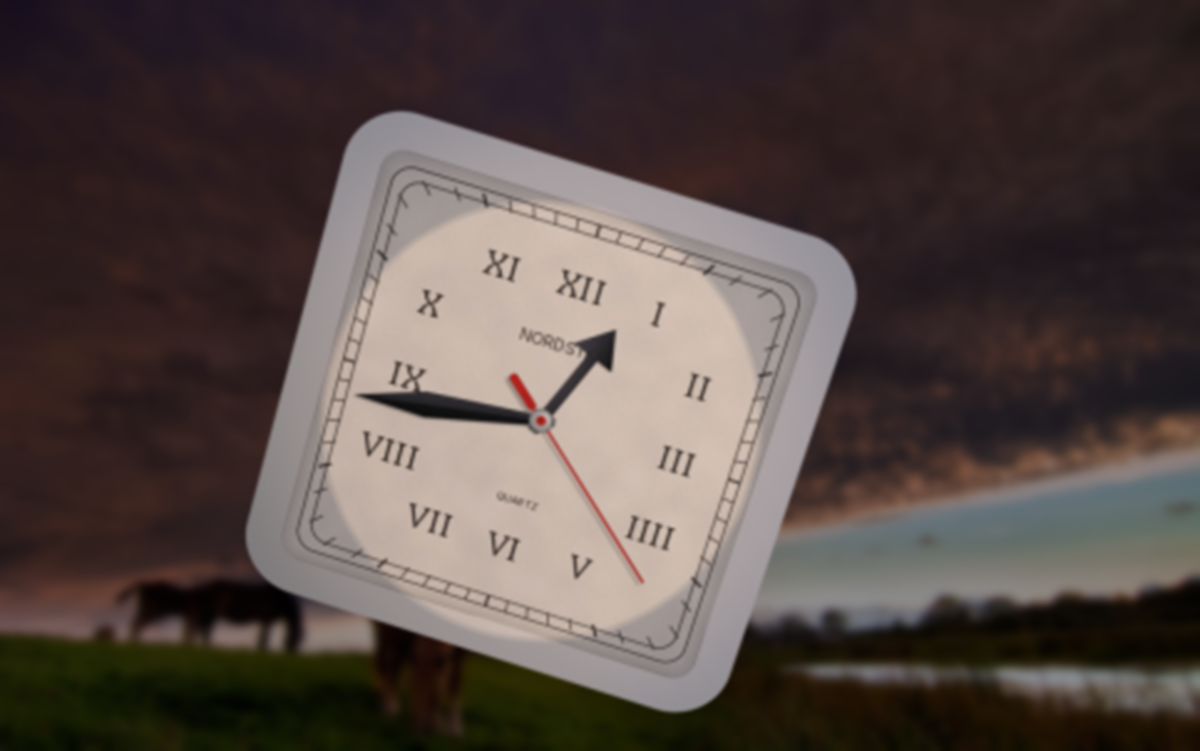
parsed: **12:43:22**
